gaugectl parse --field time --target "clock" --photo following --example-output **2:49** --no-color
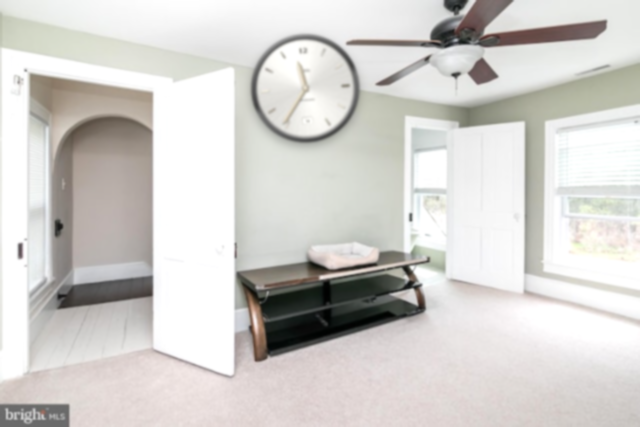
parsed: **11:36**
